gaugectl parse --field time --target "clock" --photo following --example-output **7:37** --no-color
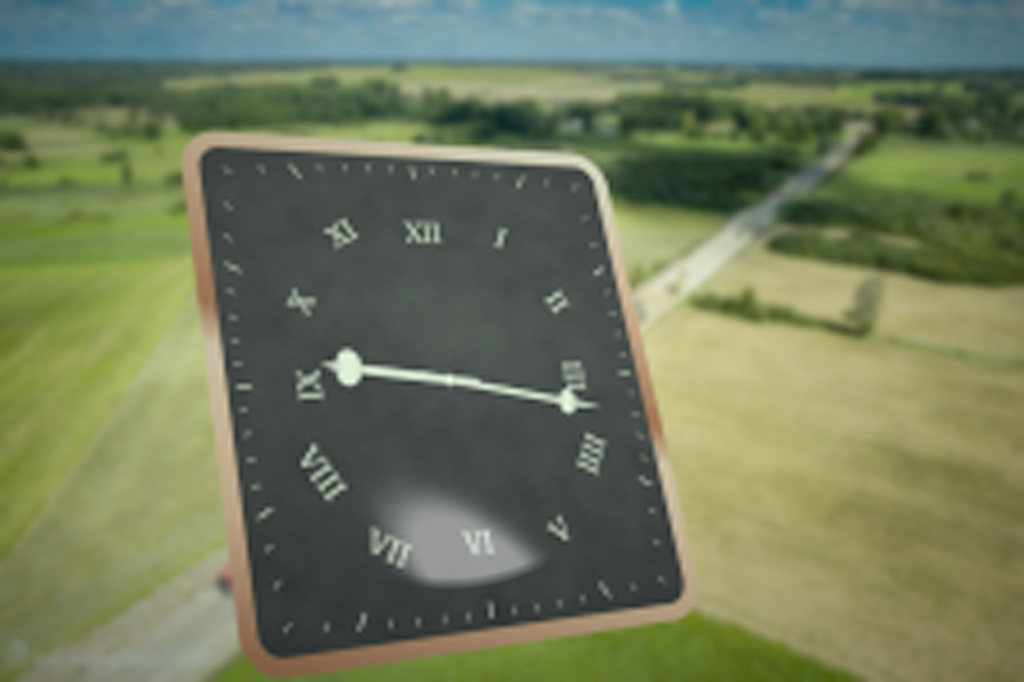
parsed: **9:17**
